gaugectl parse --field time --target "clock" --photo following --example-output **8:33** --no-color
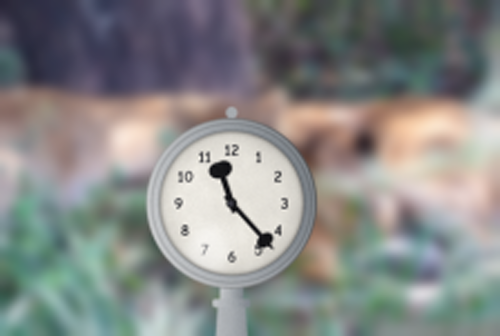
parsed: **11:23**
